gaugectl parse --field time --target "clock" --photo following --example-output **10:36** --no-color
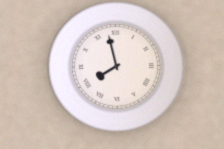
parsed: **7:58**
